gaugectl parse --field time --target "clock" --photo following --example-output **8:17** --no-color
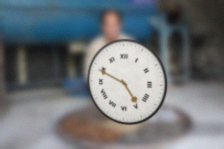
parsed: **4:49**
